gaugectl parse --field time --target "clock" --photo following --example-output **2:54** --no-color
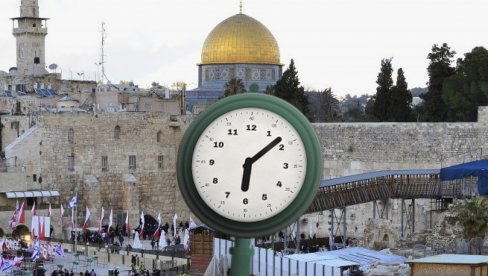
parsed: **6:08**
